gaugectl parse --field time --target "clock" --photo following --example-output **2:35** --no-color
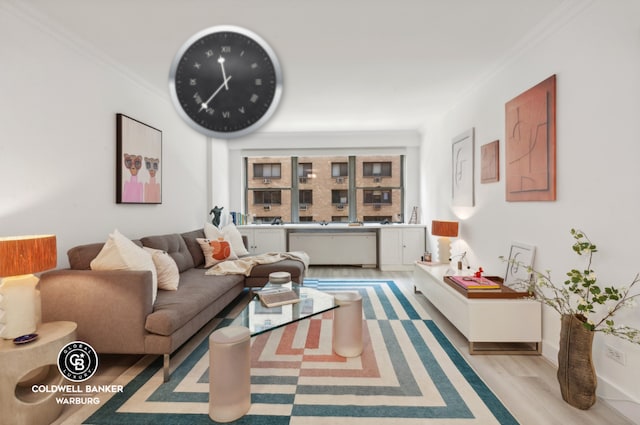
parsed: **11:37**
